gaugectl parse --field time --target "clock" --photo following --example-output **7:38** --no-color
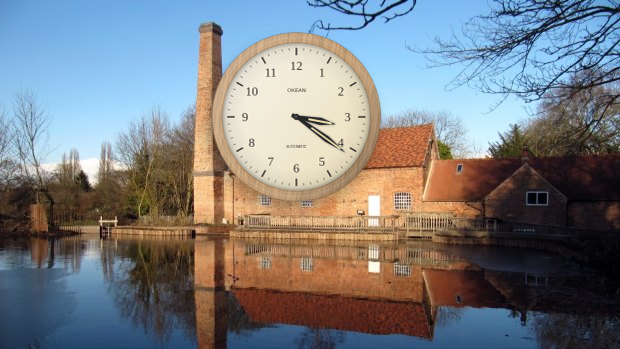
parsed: **3:21**
